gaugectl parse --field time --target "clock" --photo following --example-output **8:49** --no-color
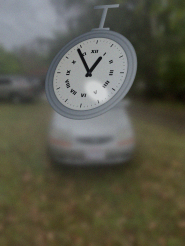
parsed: **12:54**
